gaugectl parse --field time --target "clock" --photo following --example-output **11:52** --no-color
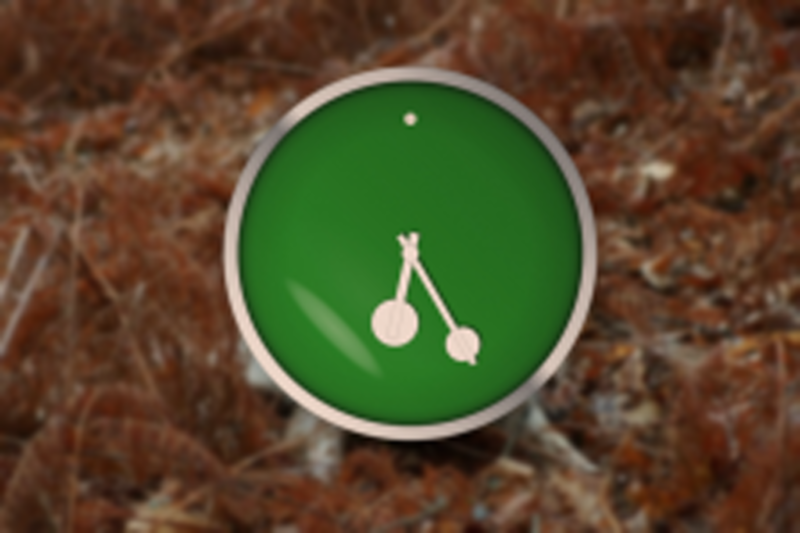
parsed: **6:25**
